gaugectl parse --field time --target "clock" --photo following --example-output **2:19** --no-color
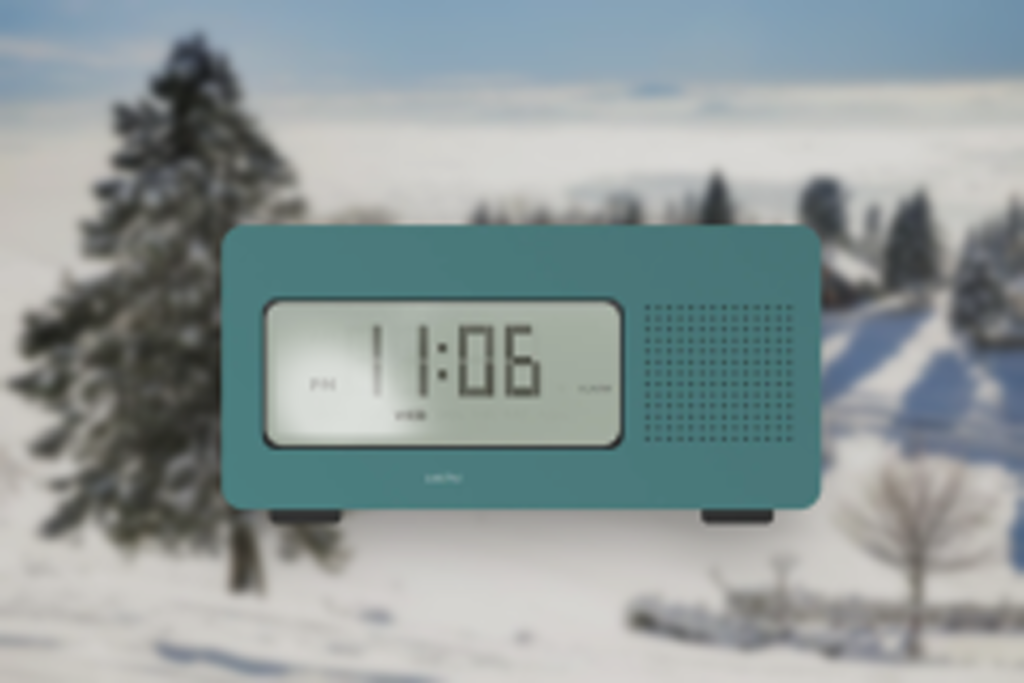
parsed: **11:06**
